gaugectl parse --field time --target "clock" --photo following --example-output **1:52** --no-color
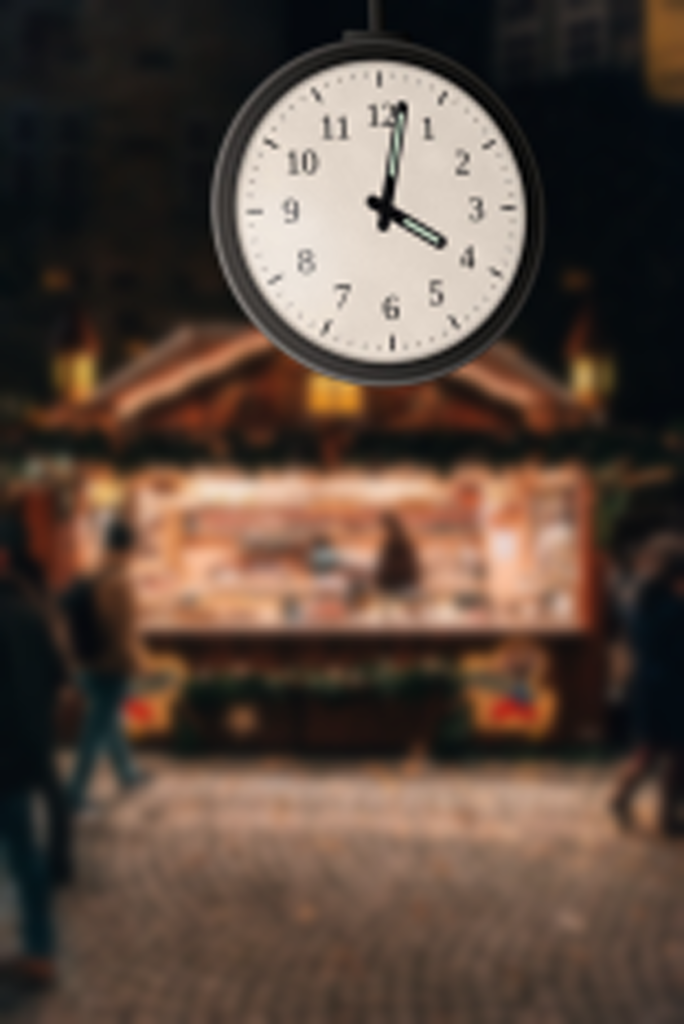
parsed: **4:02**
